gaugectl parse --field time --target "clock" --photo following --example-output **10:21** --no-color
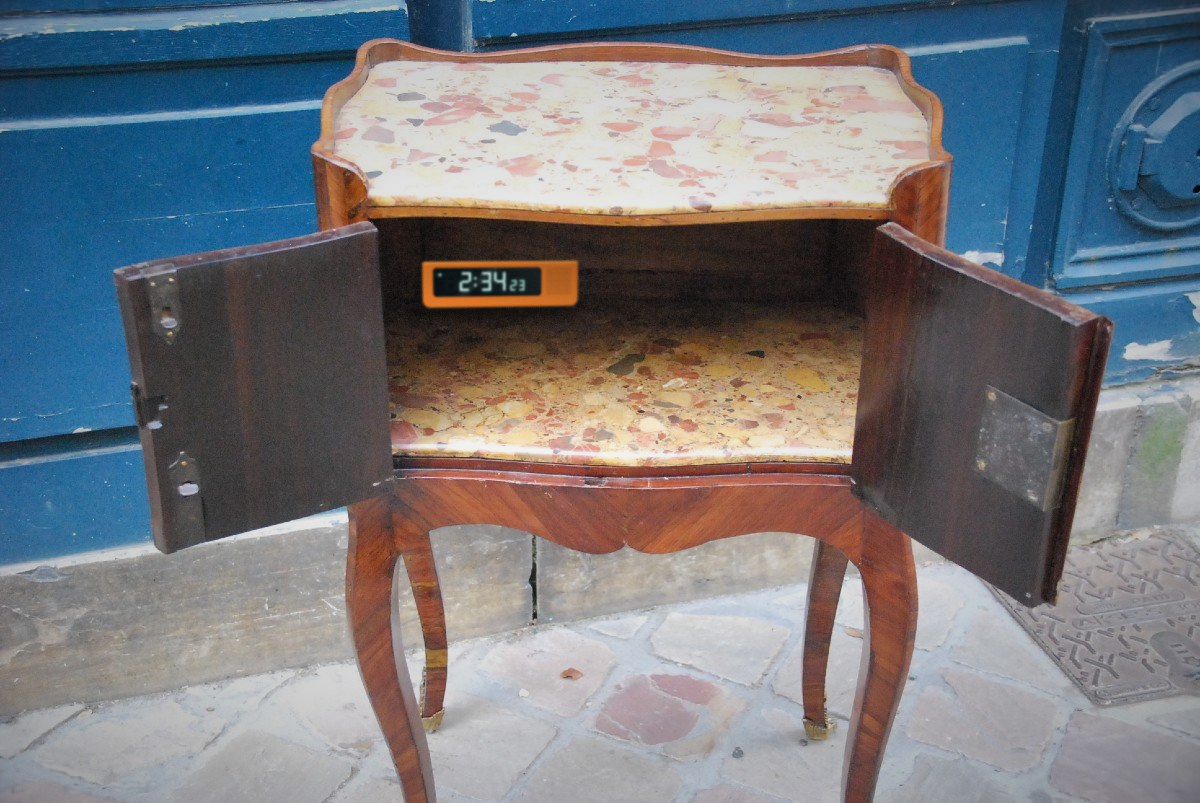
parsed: **2:34**
